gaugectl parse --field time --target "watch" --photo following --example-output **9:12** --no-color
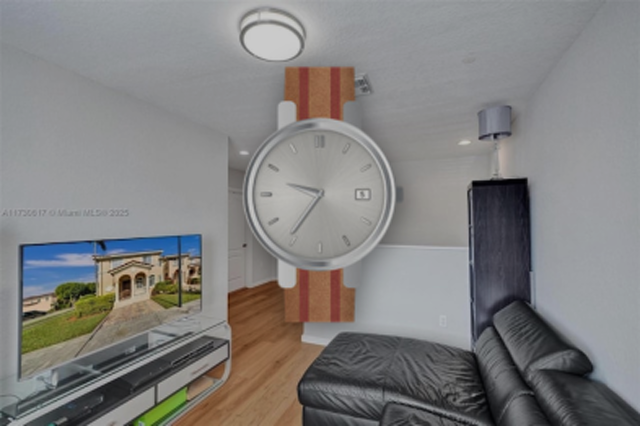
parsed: **9:36**
